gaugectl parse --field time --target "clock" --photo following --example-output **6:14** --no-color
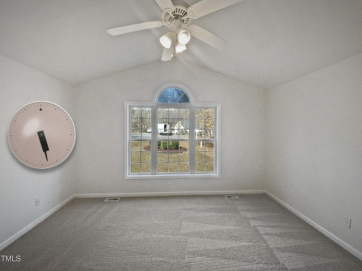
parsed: **5:28**
